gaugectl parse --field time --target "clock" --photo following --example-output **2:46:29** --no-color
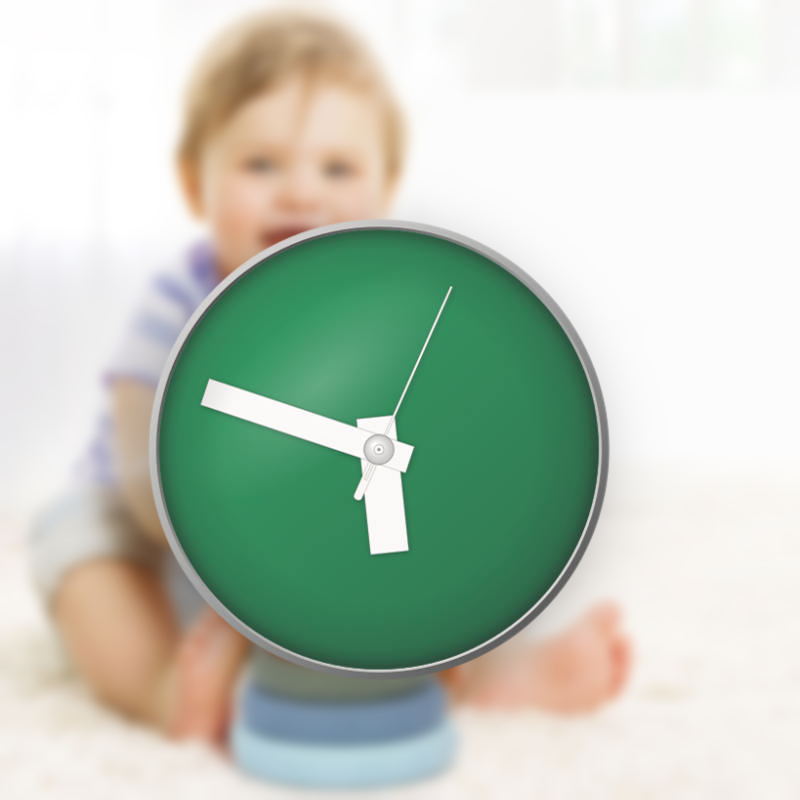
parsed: **5:48:04**
